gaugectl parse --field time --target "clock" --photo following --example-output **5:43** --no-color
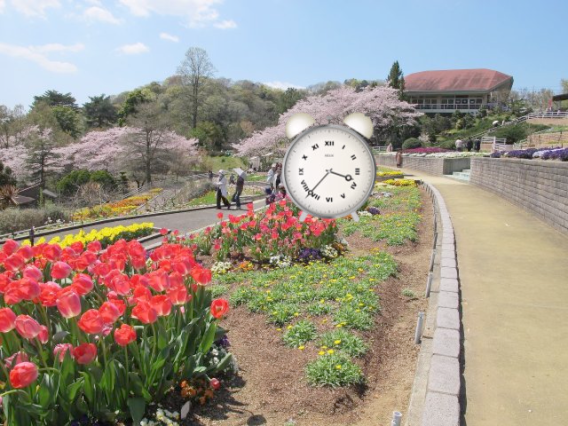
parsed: **3:37**
